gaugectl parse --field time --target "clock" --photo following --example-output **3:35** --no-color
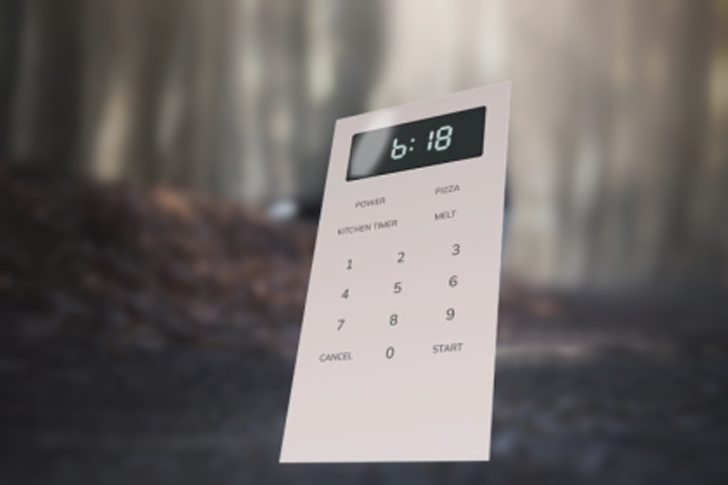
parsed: **6:18**
